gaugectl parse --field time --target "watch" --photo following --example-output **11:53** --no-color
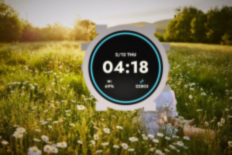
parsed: **4:18**
